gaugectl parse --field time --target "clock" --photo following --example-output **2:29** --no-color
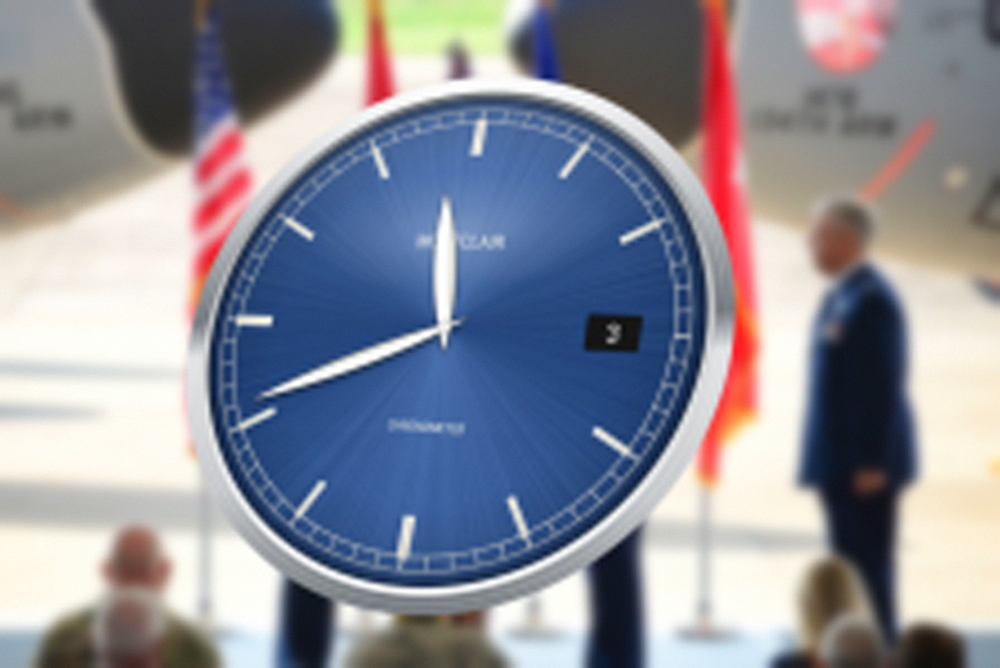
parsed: **11:41**
